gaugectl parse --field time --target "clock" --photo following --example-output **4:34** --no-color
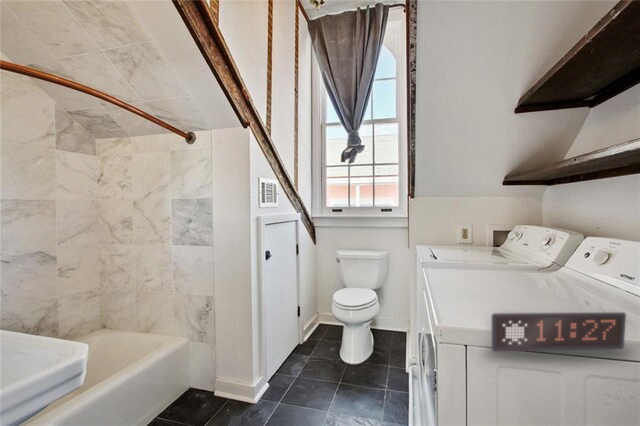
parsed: **11:27**
